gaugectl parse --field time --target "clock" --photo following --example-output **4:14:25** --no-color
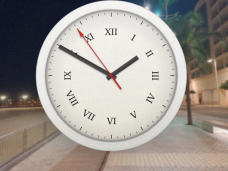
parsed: **1:49:54**
